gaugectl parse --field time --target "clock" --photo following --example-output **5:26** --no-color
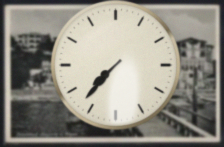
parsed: **7:37**
